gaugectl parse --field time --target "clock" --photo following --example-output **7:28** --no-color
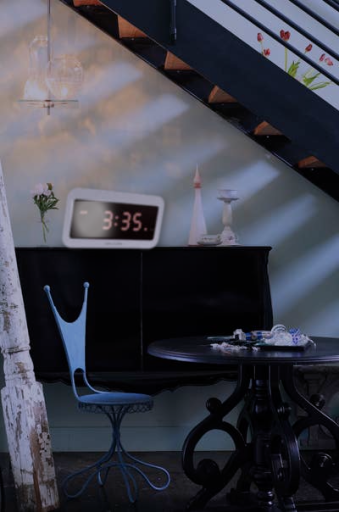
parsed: **3:35**
